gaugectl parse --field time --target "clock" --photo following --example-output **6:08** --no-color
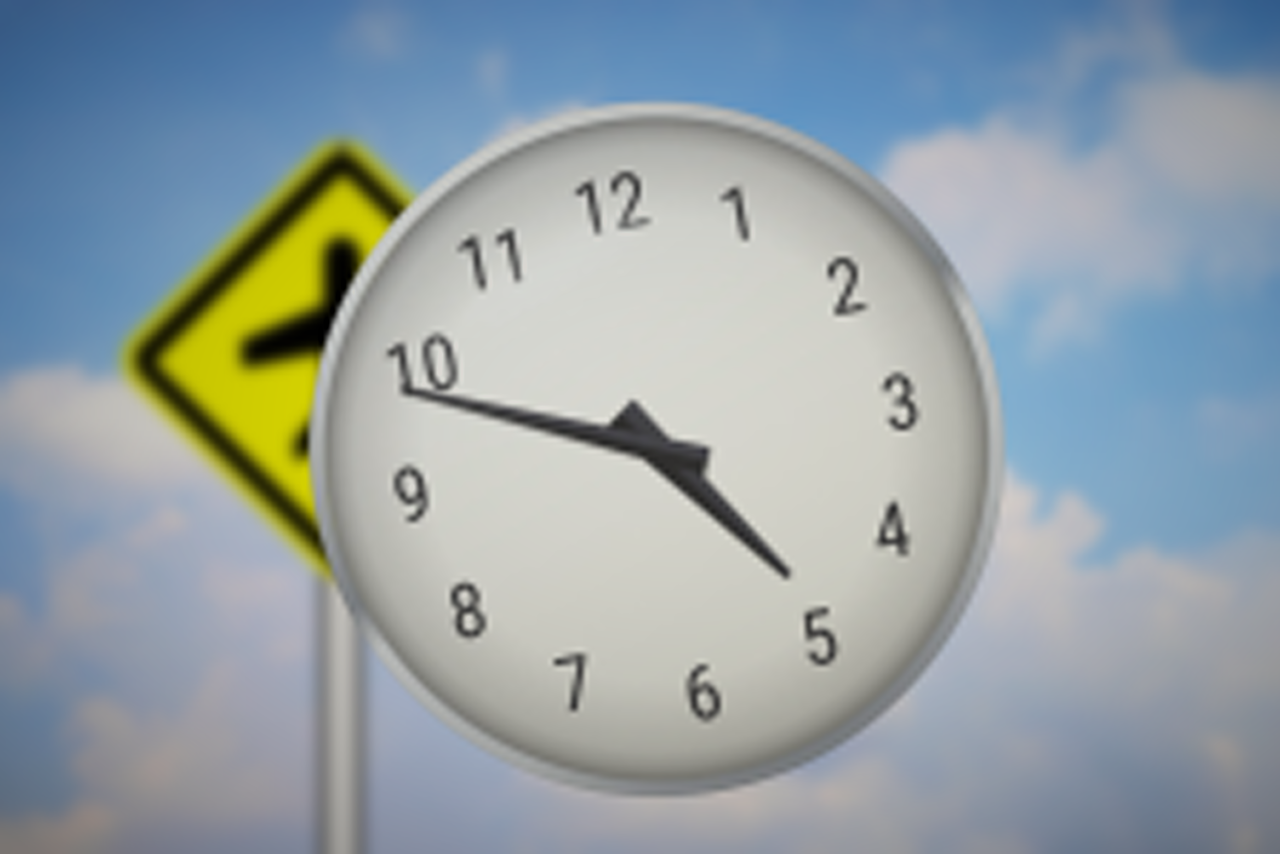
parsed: **4:49**
